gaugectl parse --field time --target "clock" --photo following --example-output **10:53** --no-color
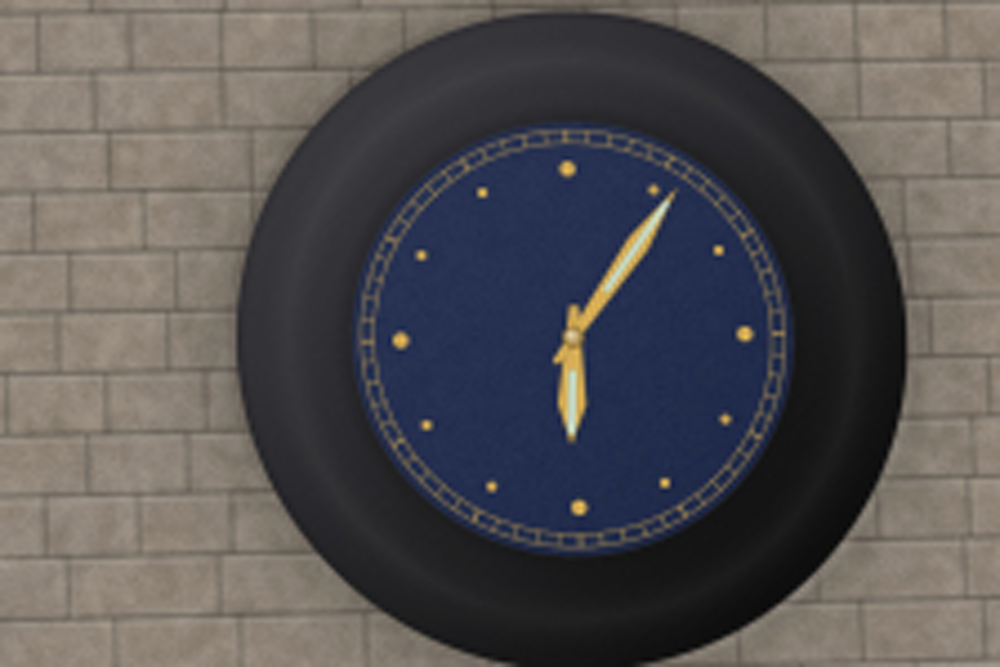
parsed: **6:06**
